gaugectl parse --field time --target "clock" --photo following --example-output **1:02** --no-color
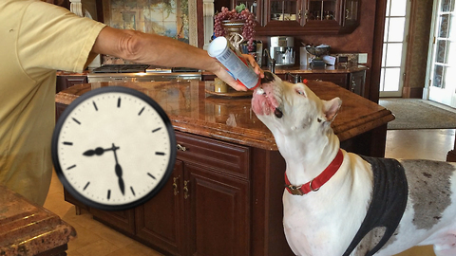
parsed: **8:27**
